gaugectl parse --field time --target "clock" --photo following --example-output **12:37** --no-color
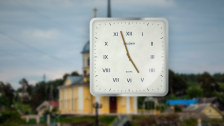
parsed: **4:57**
